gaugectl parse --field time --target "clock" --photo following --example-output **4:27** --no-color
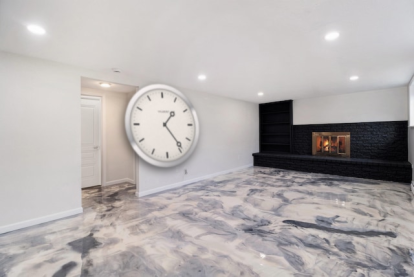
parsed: **1:24**
